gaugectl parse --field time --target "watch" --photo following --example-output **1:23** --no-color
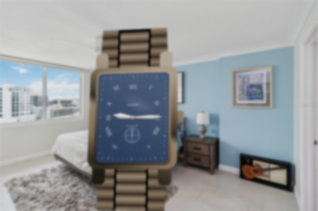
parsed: **9:15**
